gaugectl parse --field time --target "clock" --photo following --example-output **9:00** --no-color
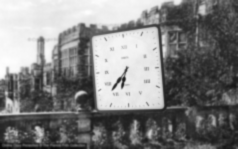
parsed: **6:37**
